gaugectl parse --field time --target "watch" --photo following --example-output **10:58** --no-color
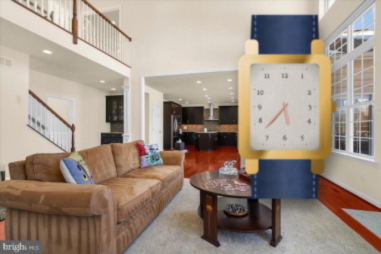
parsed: **5:37**
